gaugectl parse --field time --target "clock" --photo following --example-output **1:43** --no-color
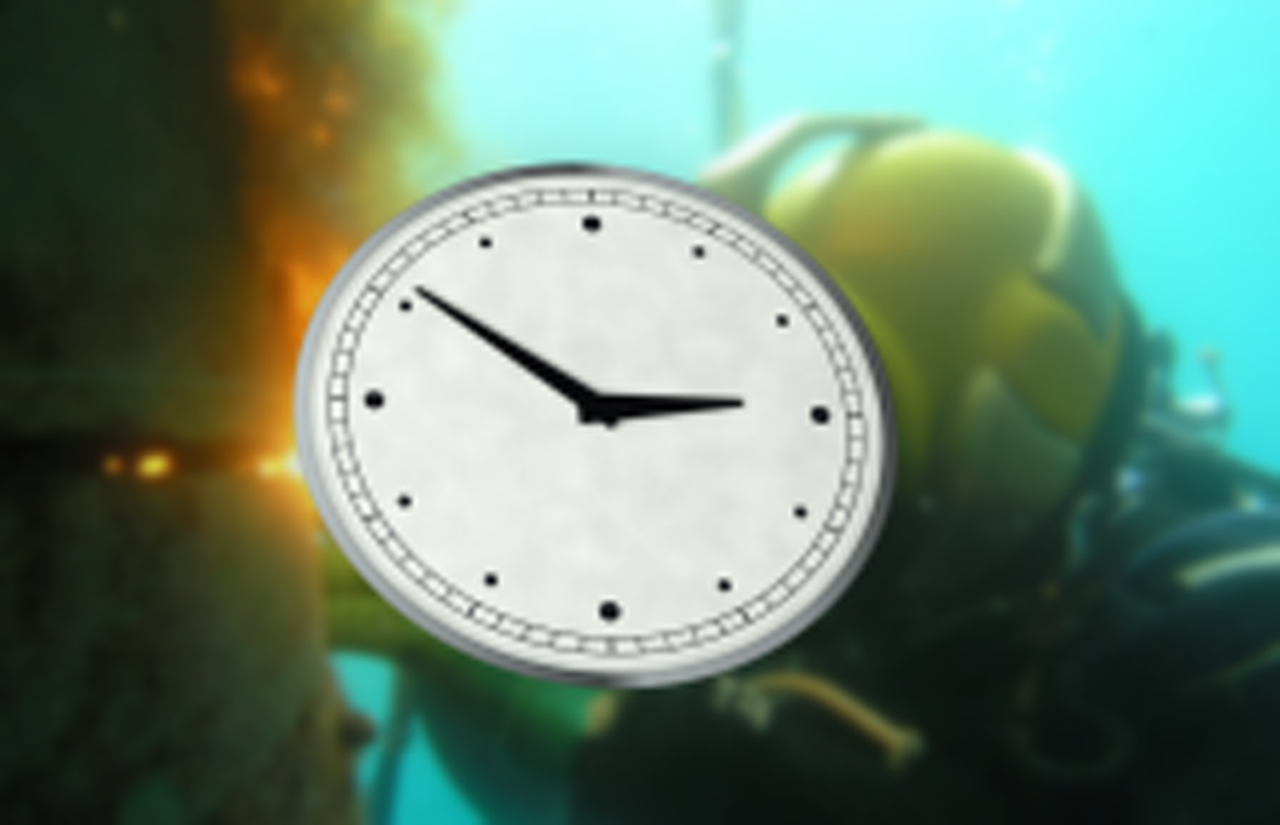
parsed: **2:51**
